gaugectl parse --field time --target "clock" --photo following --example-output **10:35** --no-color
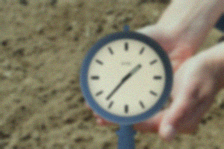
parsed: **1:37**
